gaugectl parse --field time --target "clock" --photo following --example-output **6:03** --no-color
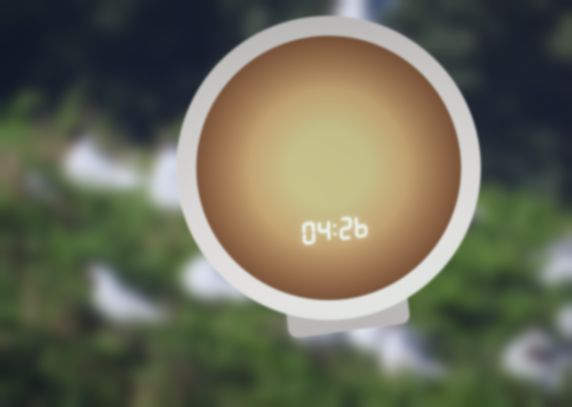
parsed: **4:26**
